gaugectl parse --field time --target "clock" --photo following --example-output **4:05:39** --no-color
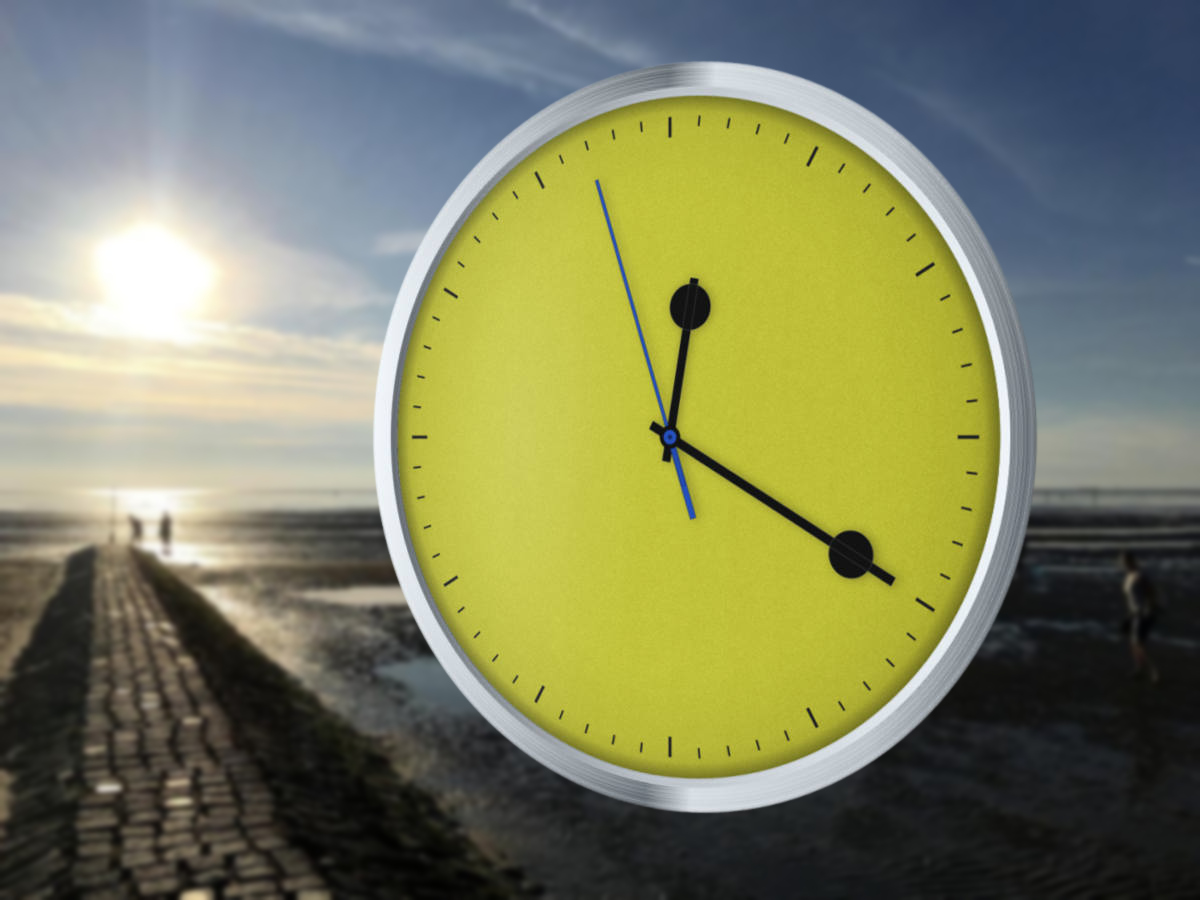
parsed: **12:19:57**
